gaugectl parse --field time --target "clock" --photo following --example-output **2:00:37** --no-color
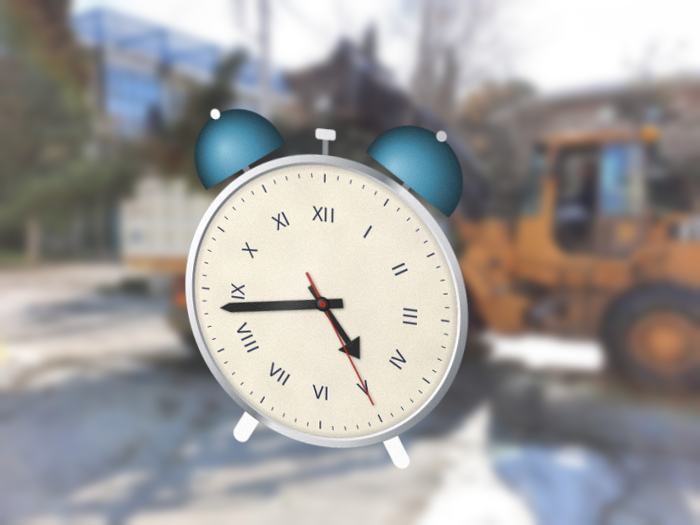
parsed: **4:43:25**
